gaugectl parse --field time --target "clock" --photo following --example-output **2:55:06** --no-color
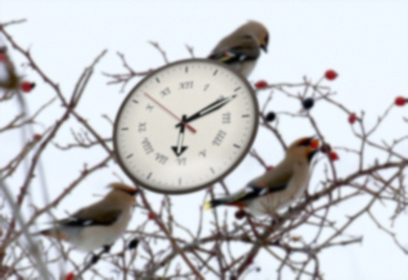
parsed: **6:10:52**
